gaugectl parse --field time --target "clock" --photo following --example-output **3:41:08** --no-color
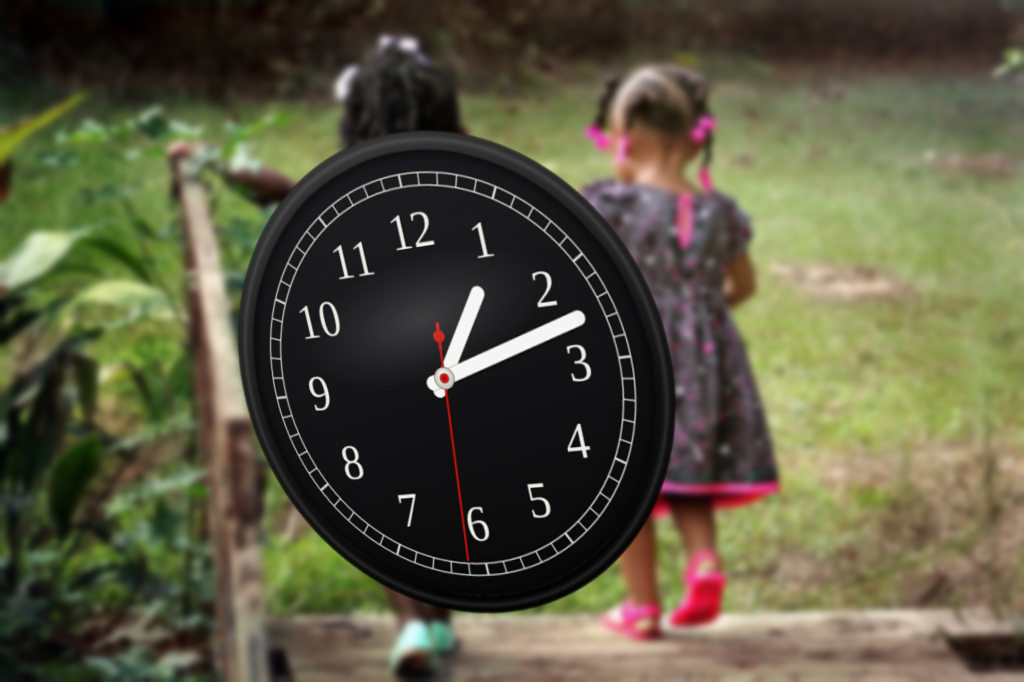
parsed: **1:12:31**
